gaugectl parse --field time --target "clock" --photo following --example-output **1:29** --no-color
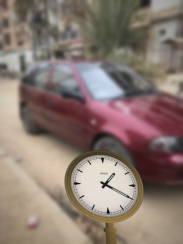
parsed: **1:20**
